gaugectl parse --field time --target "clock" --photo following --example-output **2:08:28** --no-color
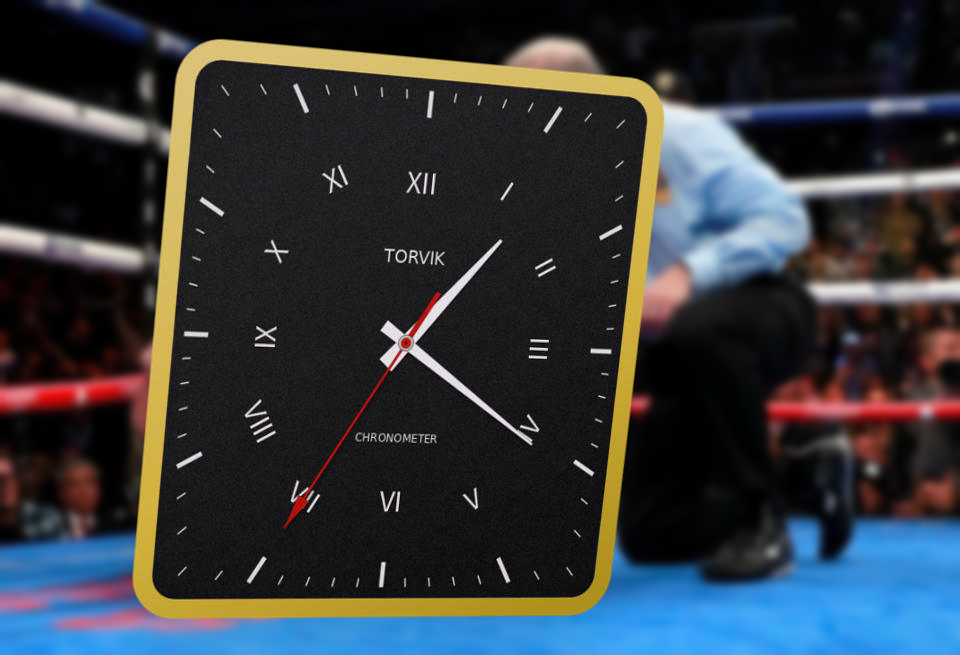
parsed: **1:20:35**
